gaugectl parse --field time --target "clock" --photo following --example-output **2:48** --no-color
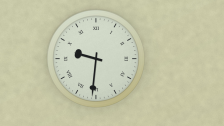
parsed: **9:31**
